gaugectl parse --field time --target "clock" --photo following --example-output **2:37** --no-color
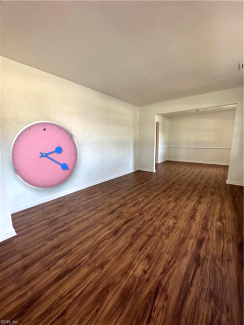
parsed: **2:20**
